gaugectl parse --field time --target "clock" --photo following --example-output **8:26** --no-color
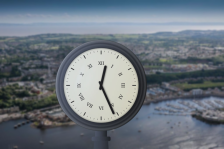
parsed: **12:26**
